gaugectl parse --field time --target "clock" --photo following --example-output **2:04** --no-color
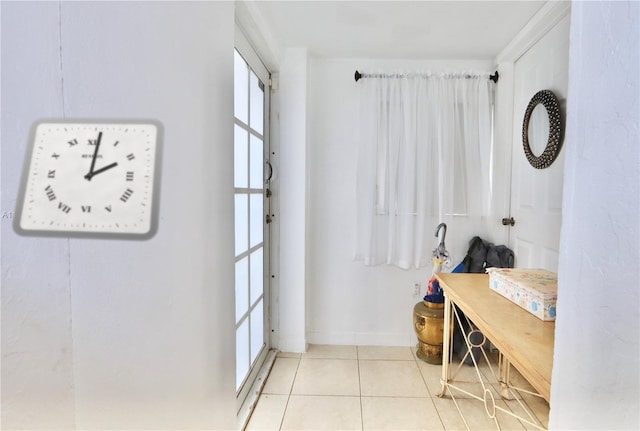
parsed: **2:01**
